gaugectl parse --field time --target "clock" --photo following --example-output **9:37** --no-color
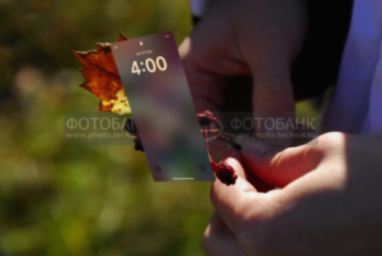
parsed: **4:00**
